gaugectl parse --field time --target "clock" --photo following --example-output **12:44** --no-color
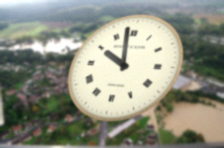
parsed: **9:58**
